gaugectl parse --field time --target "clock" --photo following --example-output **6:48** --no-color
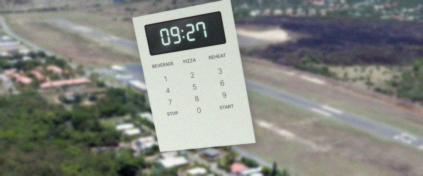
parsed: **9:27**
